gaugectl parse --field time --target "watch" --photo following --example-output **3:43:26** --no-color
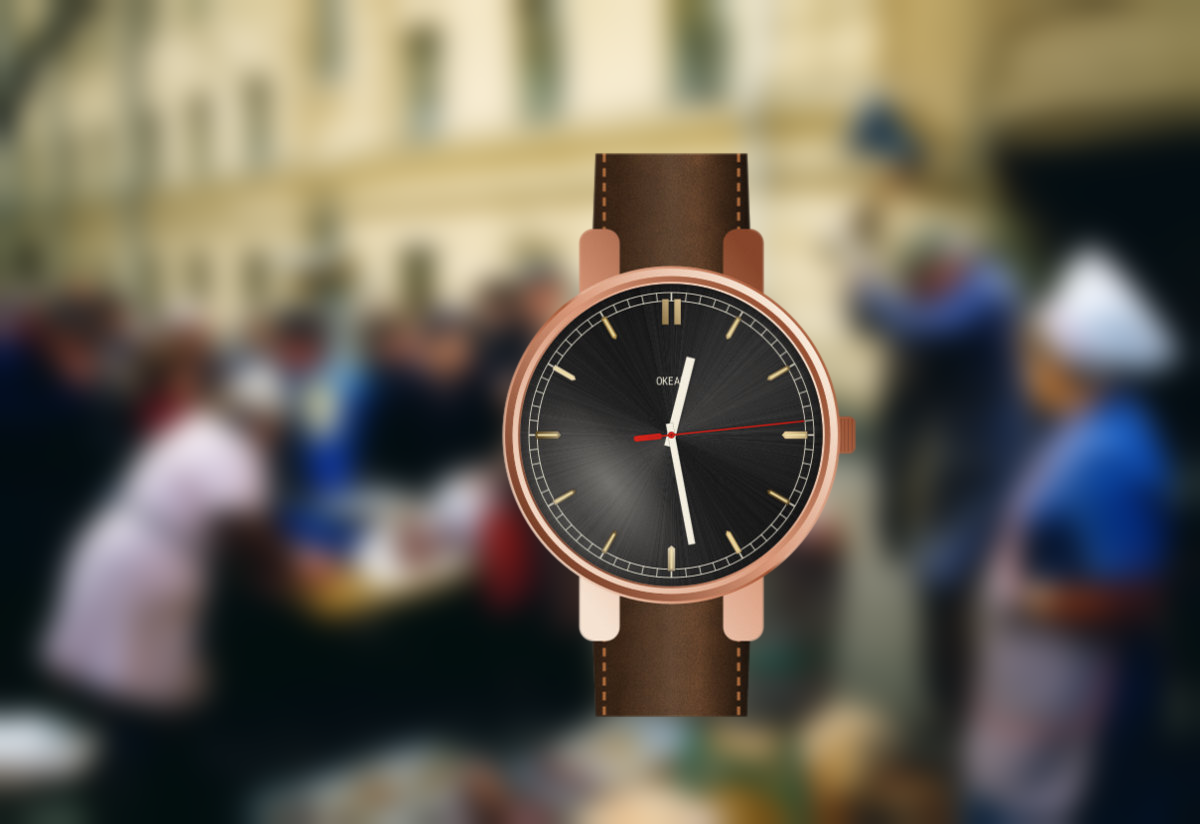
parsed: **12:28:14**
